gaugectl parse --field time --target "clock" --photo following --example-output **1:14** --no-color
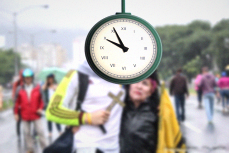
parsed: **9:56**
